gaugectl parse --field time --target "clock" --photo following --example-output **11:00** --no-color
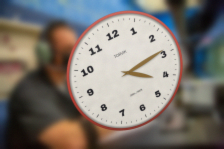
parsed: **4:14**
